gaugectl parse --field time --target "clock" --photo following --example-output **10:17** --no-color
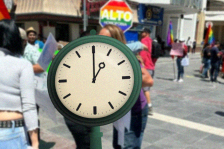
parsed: **1:00**
